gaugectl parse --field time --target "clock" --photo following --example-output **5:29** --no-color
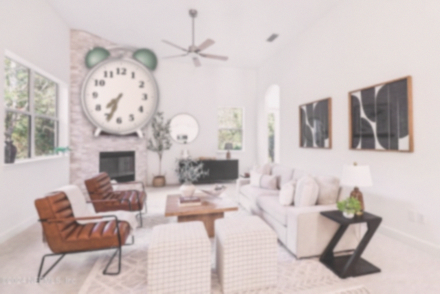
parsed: **7:34**
